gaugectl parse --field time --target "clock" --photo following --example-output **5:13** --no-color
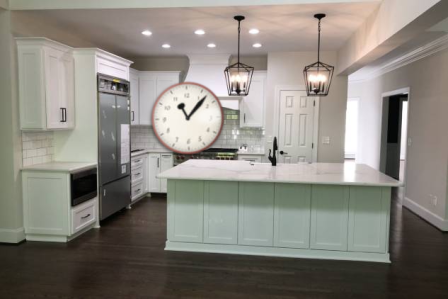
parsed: **11:07**
